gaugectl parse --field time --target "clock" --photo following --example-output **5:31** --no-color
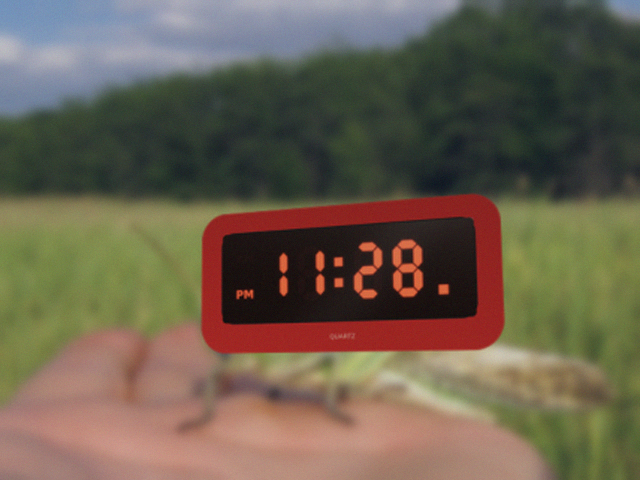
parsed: **11:28**
